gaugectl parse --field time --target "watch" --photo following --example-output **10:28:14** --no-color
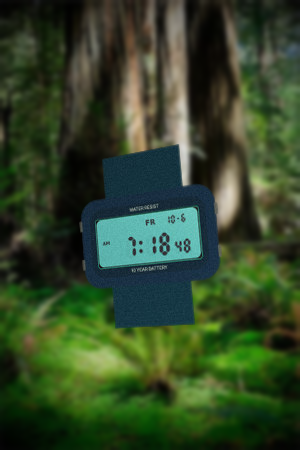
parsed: **7:18:48**
